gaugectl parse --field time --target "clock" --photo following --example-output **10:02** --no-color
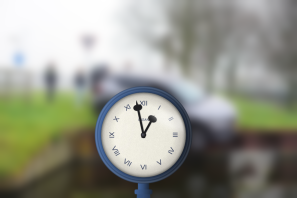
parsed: **12:58**
